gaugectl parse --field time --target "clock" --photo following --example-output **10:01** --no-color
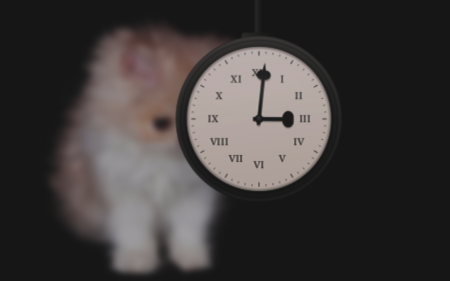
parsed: **3:01**
